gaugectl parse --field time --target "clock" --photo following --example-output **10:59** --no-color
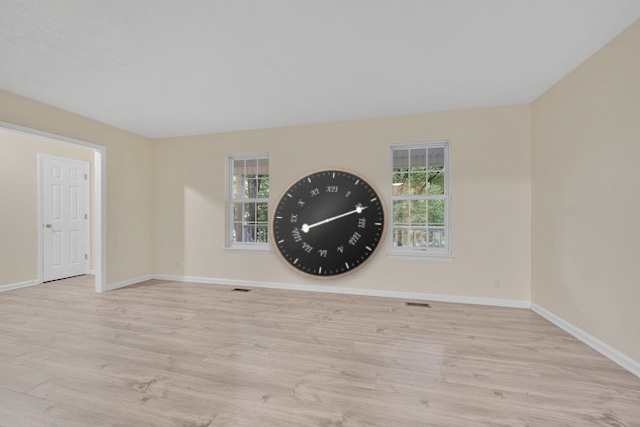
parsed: **8:11**
